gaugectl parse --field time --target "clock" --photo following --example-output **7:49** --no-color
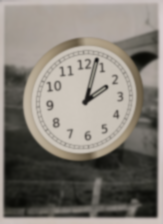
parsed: **2:03**
